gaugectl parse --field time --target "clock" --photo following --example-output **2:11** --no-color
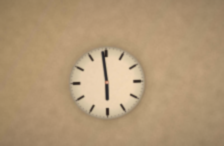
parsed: **5:59**
